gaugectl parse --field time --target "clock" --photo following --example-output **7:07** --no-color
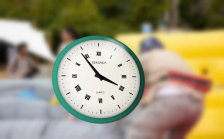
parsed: **3:54**
